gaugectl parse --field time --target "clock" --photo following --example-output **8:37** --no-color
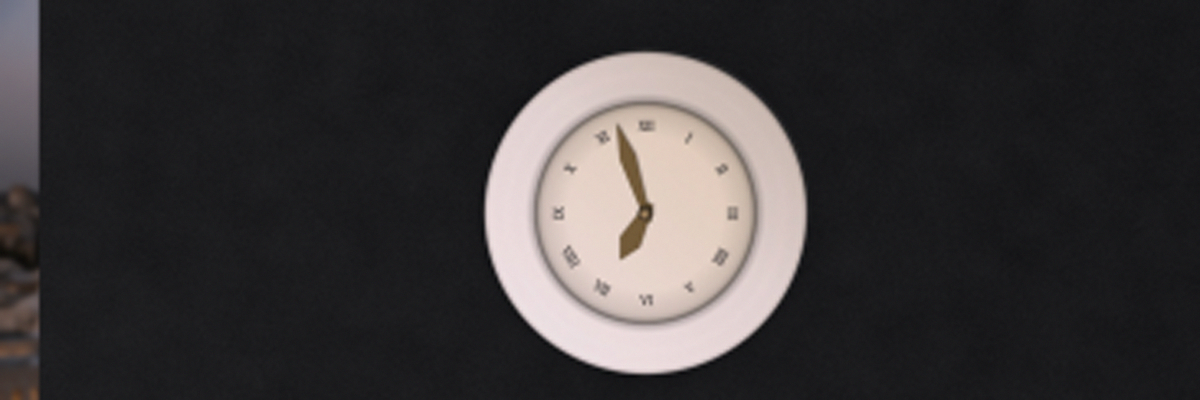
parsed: **6:57**
